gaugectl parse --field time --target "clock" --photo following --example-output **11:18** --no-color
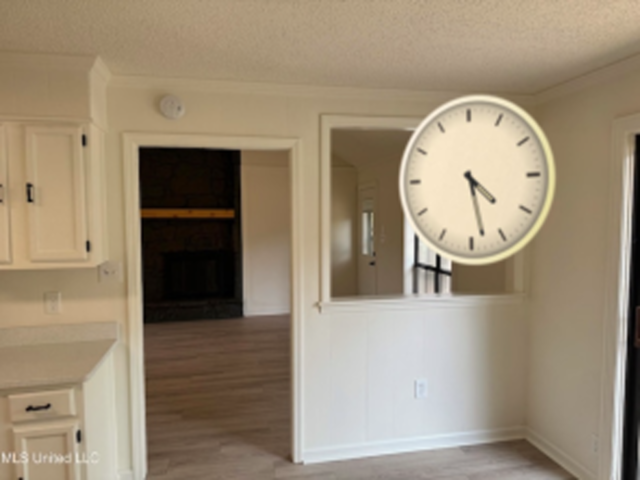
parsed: **4:28**
